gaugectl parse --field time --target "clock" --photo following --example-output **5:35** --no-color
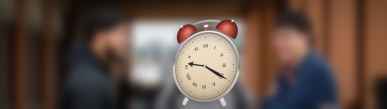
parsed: **9:20**
